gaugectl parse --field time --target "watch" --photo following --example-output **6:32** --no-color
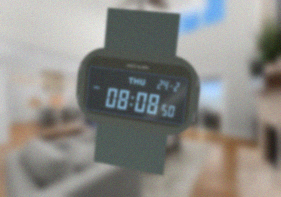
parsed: **8:08**
